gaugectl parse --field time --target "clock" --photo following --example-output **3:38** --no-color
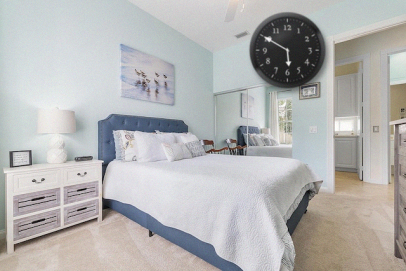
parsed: **5:50**
